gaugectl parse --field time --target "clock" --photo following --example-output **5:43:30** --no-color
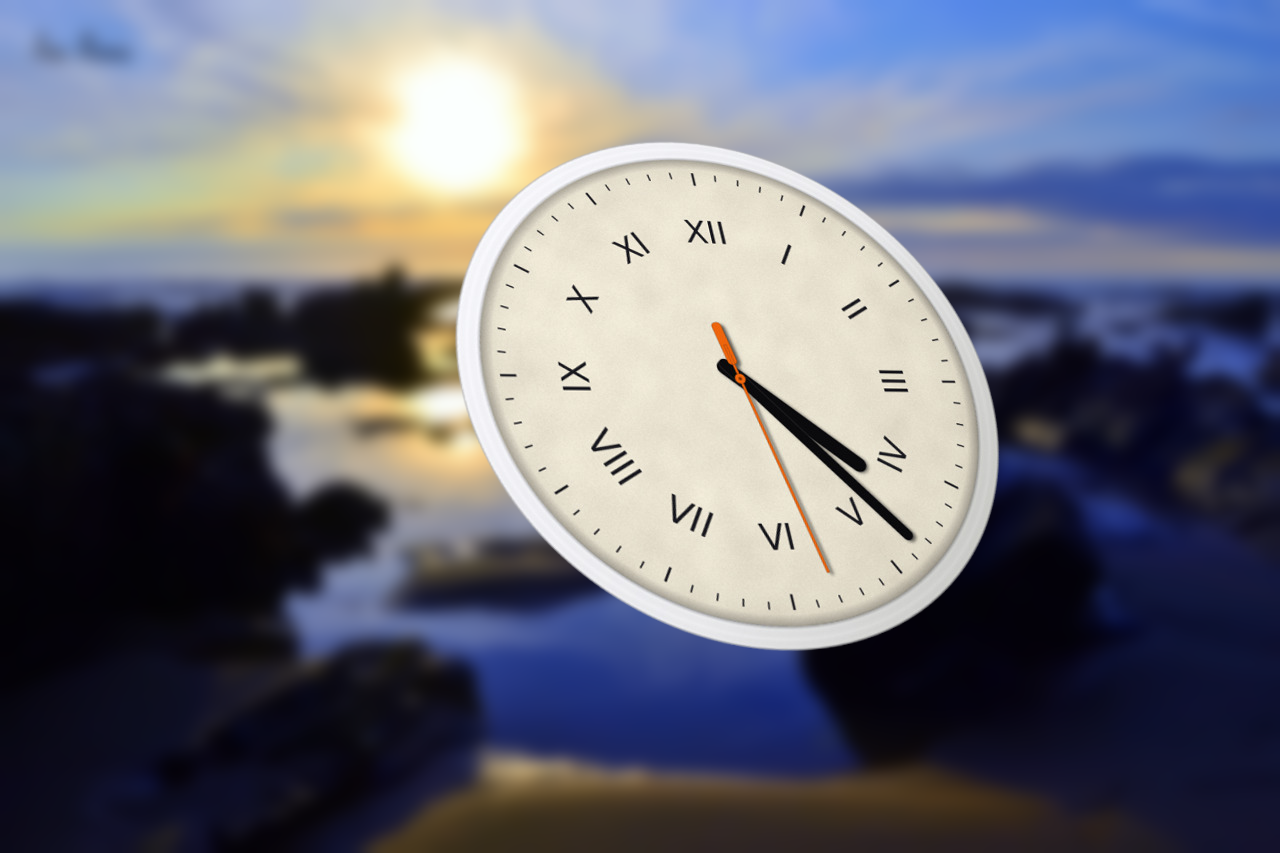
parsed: **4:23:28**
